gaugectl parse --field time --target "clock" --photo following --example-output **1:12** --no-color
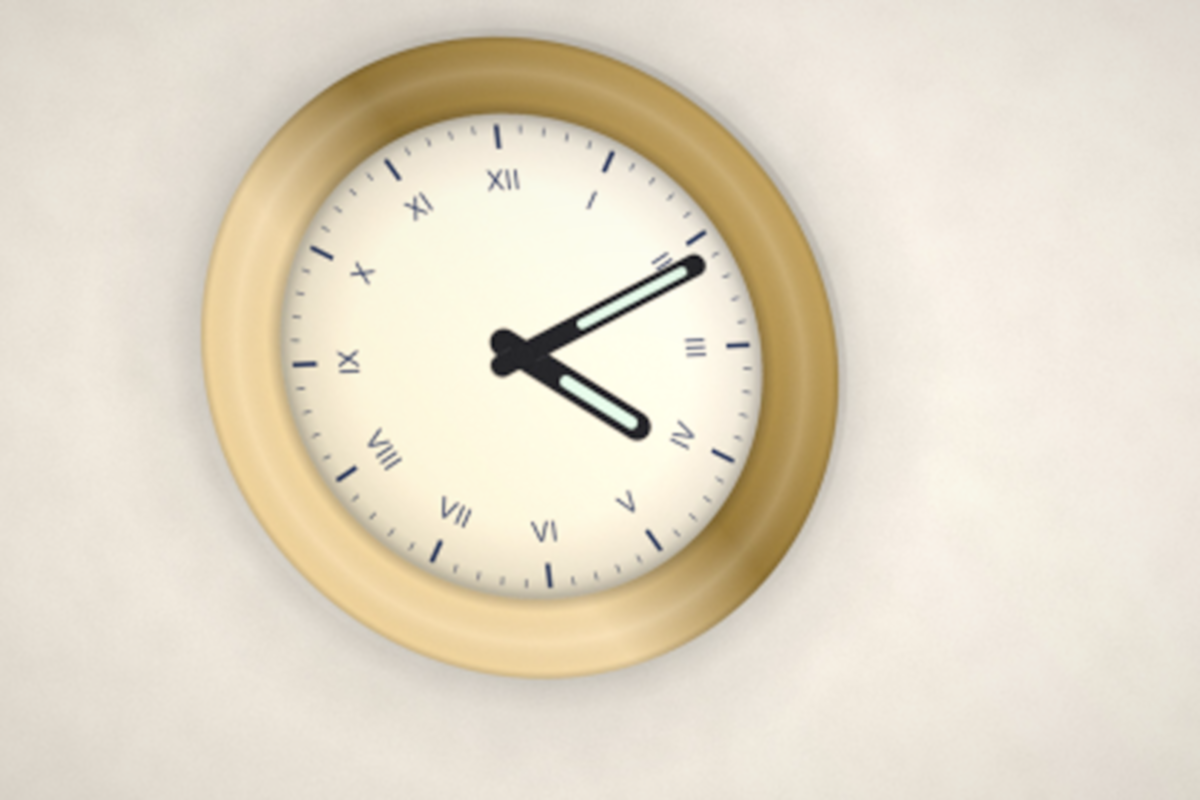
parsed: **4:11**
